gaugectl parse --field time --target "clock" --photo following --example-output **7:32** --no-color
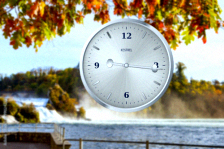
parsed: **9:16**
